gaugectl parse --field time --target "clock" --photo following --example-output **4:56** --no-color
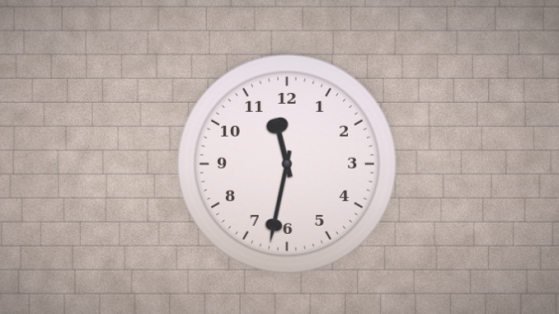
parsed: **11:32**
